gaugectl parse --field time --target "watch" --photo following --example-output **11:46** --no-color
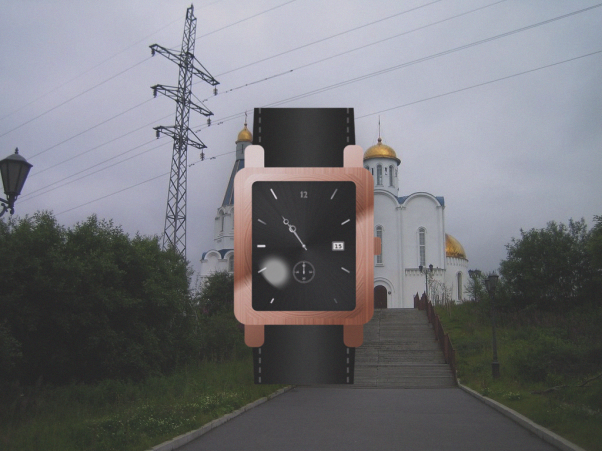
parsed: **10:54**
